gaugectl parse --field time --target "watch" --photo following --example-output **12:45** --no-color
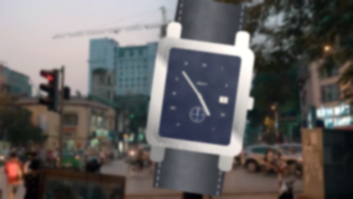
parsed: **4:53**
